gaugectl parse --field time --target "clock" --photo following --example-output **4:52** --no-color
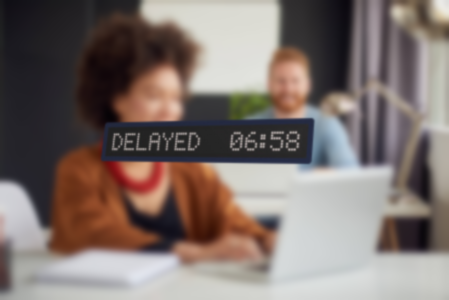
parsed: **6:58**
